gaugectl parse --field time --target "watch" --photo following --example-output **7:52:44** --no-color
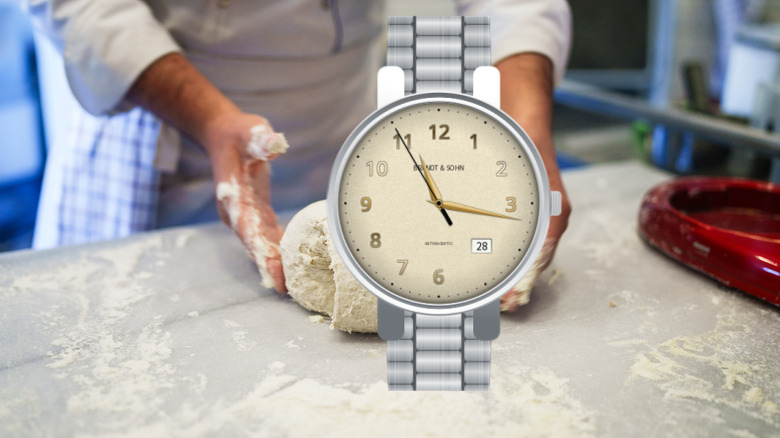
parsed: **11:16:55**
